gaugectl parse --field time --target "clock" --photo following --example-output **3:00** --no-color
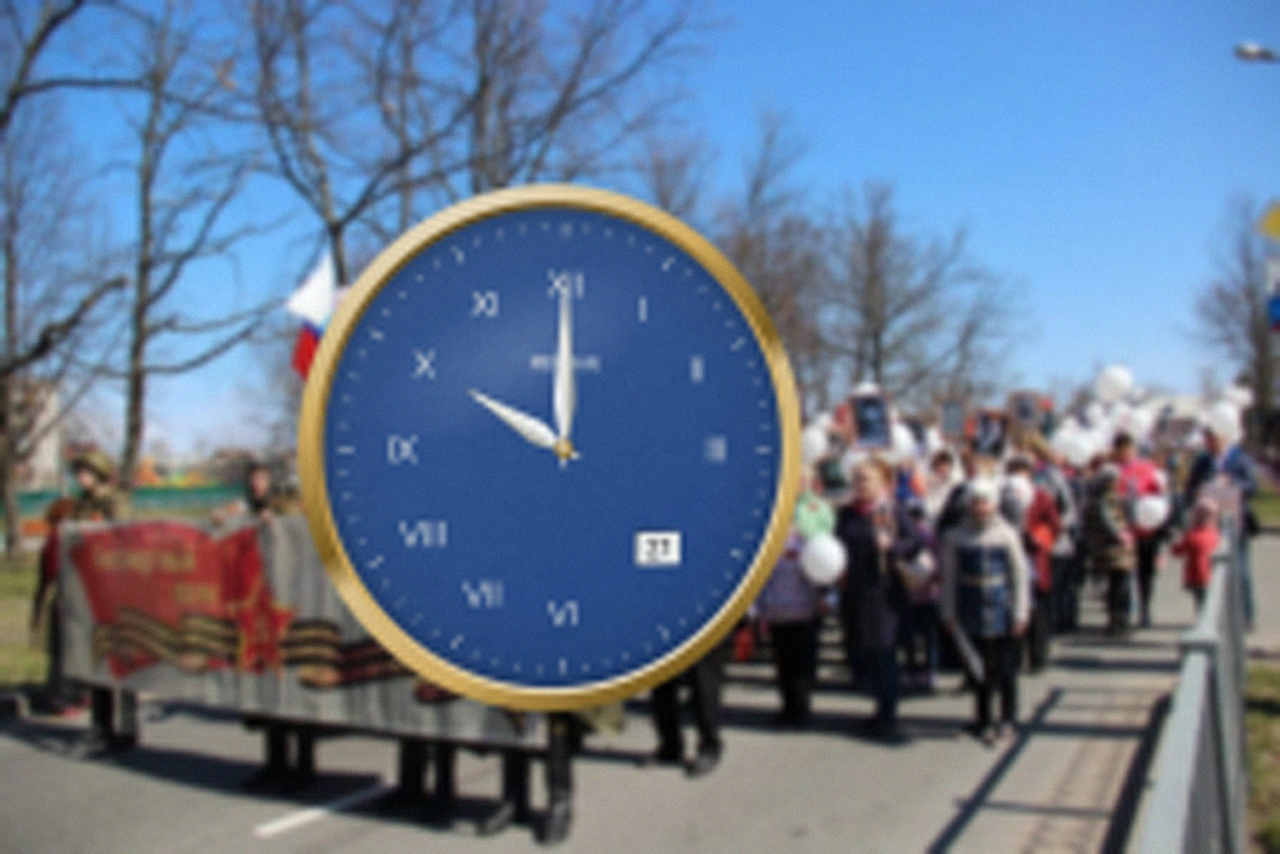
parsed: **10:00**
